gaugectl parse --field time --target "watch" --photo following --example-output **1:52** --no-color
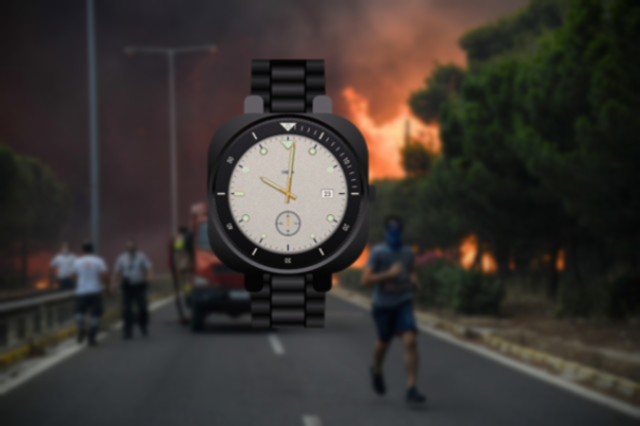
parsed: **10:01**
